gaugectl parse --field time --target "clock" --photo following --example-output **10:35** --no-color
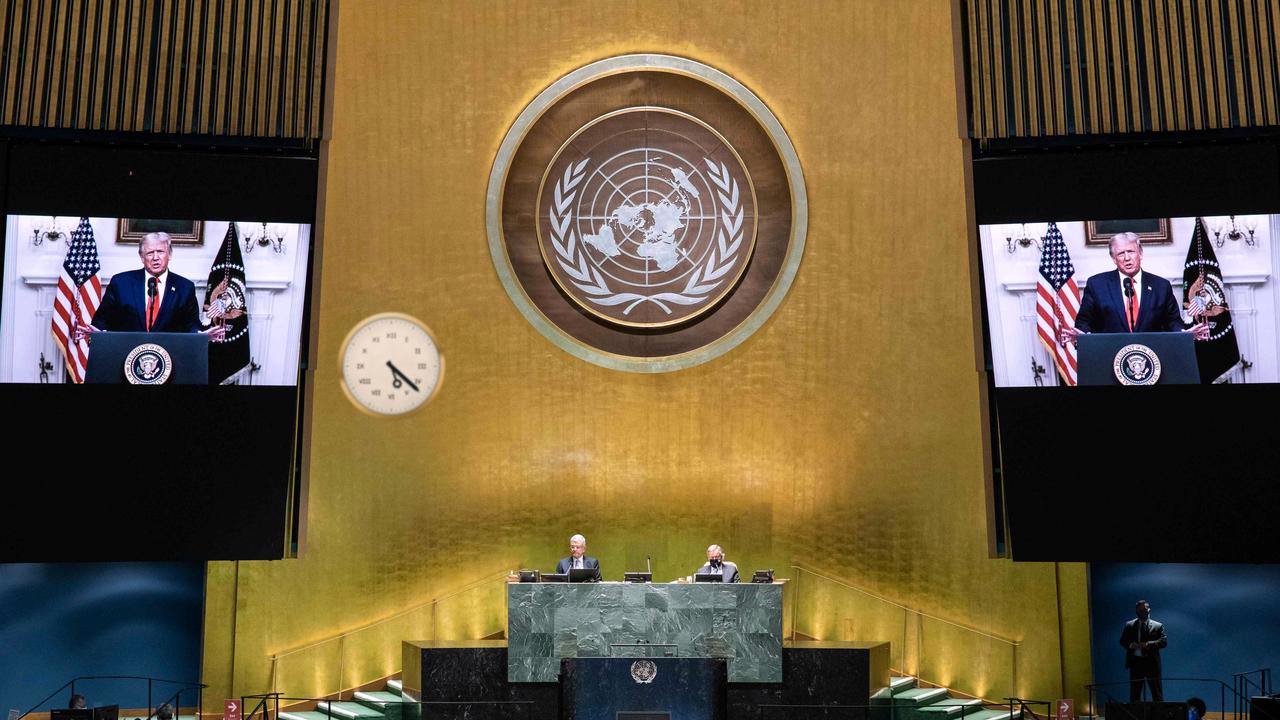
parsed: **5:22**
